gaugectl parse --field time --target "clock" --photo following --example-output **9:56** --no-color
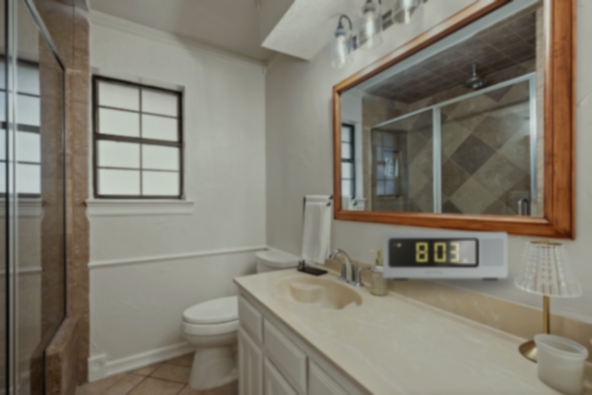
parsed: **8:03**
